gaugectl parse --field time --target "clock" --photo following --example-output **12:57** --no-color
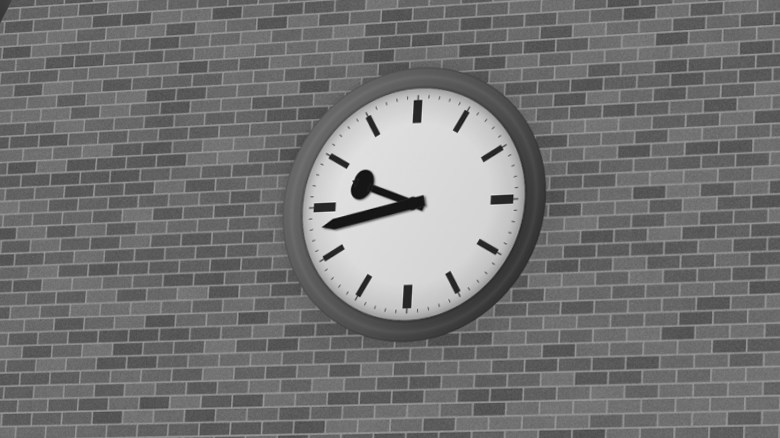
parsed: **9:43**
